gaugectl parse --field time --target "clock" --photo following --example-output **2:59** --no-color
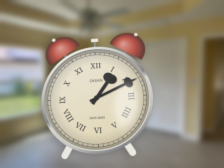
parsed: **1:11**
